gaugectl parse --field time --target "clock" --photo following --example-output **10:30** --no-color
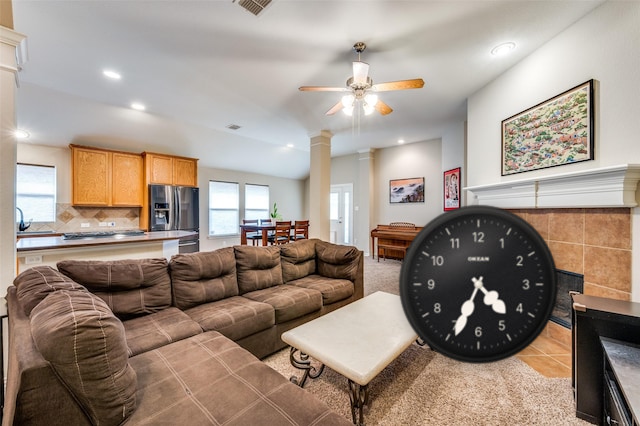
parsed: **4:34**
